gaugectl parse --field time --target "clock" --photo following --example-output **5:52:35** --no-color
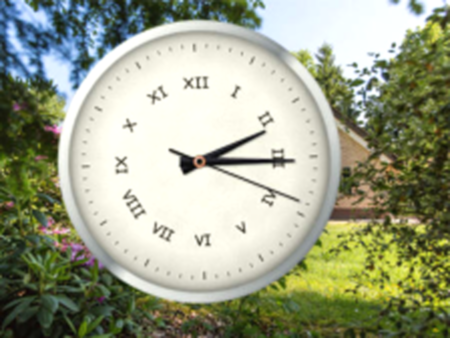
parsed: **2:15:19**
